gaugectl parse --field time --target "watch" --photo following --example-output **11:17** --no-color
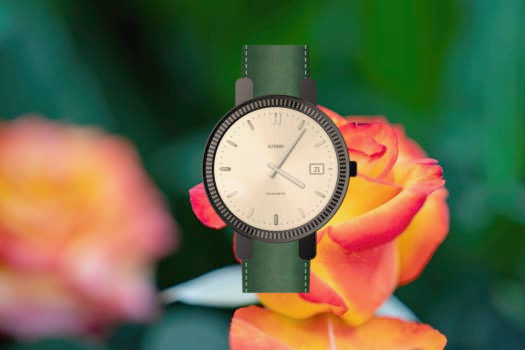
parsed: **4:06**
